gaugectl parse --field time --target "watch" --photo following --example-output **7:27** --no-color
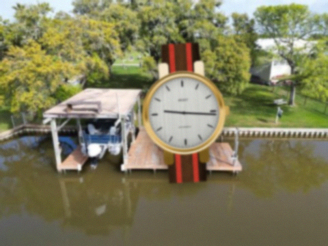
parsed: **9:16**
